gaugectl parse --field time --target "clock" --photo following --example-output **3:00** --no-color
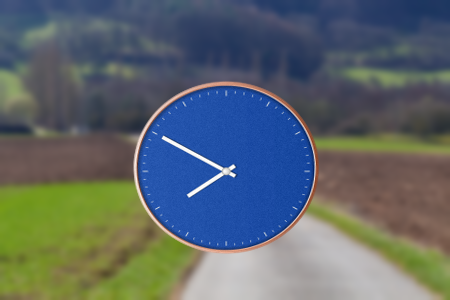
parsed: **7:50**
